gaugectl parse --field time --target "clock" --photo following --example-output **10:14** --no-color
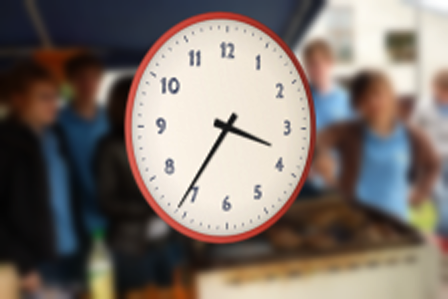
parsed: **3:36**
